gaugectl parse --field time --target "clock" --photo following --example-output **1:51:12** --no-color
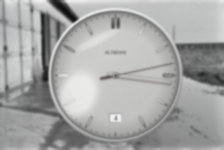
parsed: **3:16:13**
